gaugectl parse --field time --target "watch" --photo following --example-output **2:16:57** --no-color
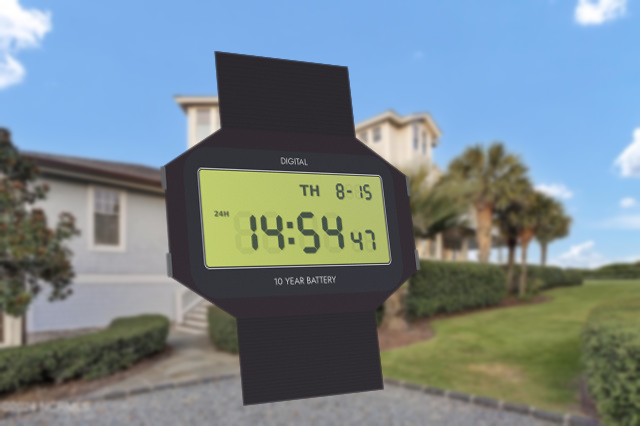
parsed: **14:54:47**
